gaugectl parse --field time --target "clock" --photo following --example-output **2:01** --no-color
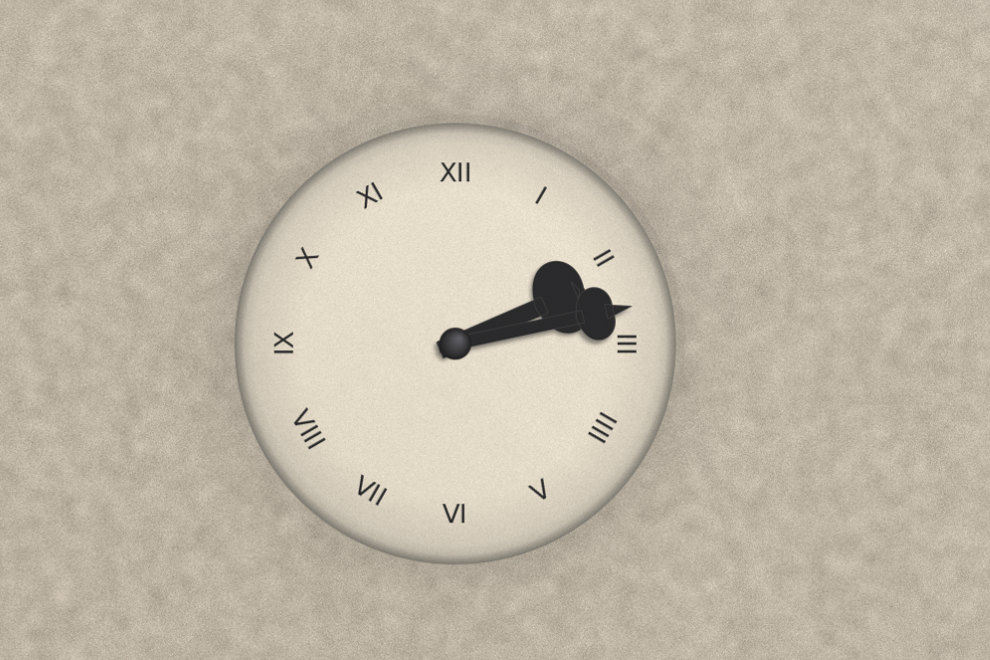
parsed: **2:13**
